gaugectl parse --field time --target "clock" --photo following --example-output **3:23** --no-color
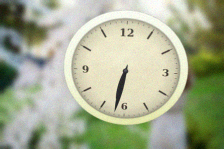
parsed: **6:32**
